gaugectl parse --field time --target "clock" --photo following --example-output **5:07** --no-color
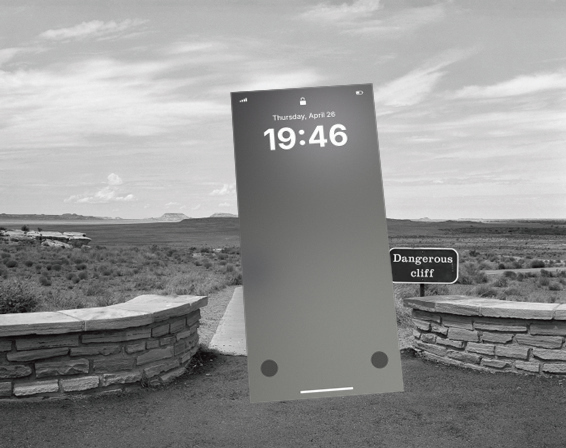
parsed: **19:46**
